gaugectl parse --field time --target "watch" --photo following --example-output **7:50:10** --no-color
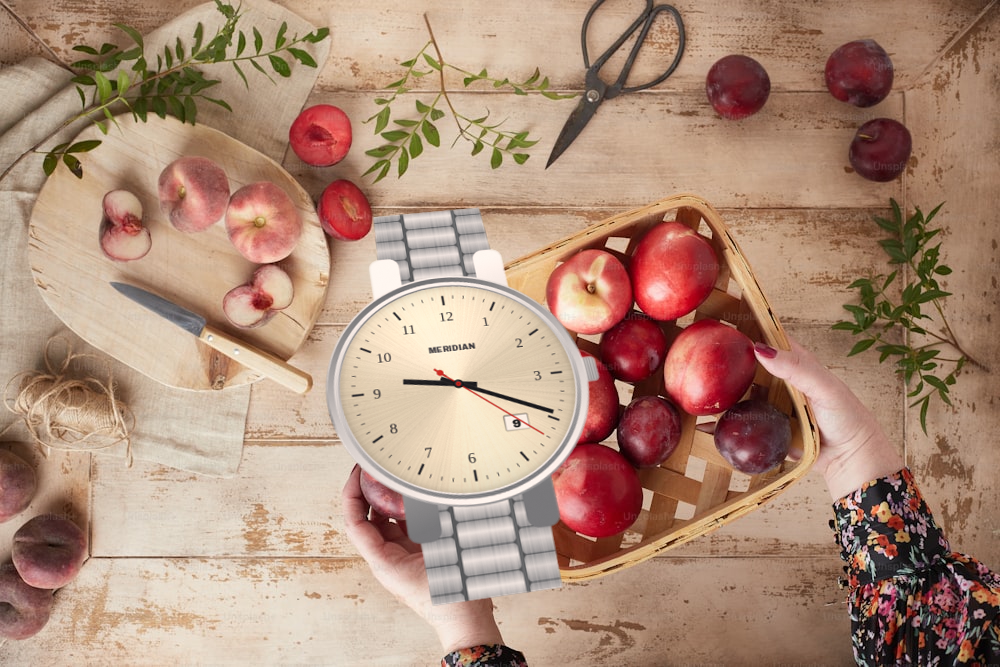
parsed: **9:19:22**
